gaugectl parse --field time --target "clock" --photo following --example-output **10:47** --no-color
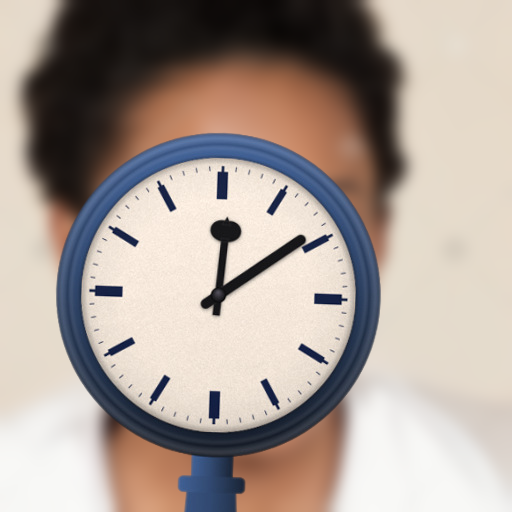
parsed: **12:09**
